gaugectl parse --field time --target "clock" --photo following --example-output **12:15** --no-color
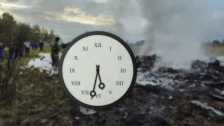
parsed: **5:32**
